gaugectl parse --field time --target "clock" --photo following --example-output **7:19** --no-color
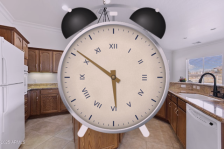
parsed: **5:51**
